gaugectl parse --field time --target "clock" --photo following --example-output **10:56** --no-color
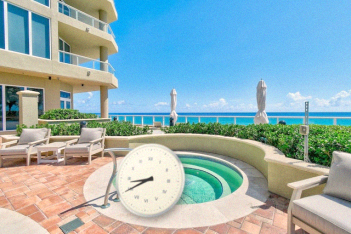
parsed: **8:40**
